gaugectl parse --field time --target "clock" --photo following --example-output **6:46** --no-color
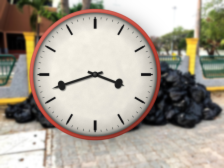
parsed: **3:42**
